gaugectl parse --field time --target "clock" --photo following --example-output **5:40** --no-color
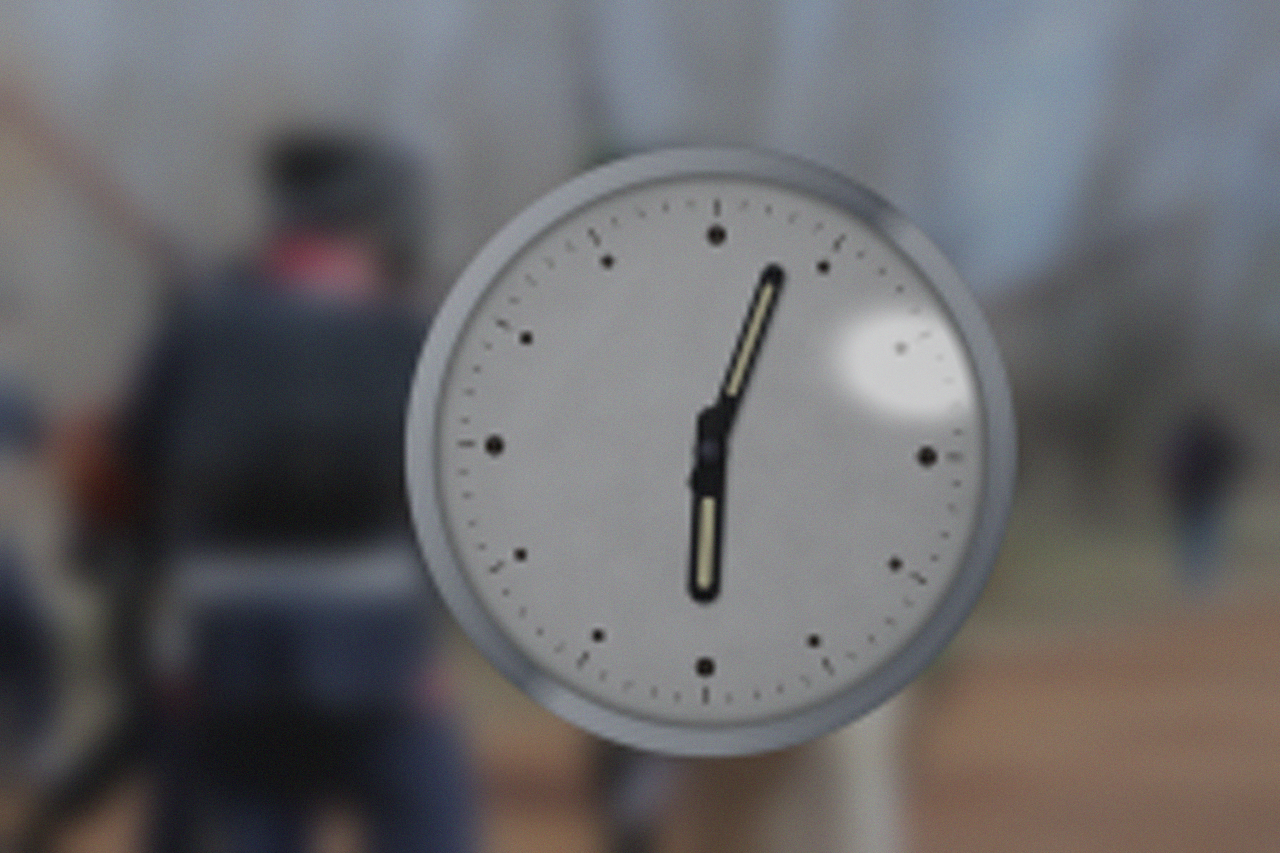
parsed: **6:03**
